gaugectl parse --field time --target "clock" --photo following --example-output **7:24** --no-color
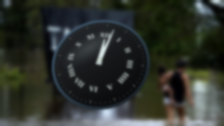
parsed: **12:02**
